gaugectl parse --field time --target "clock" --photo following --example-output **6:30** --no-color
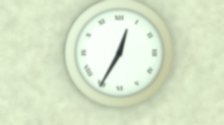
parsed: **12:35**
